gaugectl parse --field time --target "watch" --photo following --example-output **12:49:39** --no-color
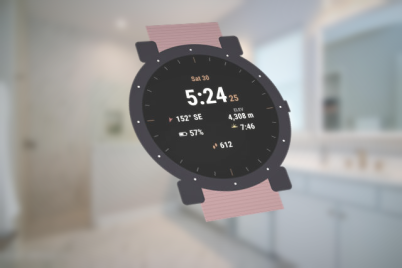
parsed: **5:24:25**
